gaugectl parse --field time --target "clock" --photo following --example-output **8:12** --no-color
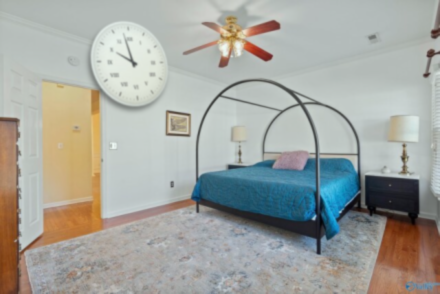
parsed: **9:58**
